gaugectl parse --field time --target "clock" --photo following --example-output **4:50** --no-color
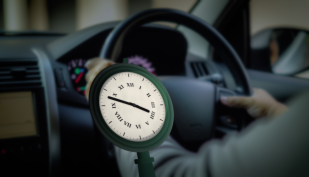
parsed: **3:48**
